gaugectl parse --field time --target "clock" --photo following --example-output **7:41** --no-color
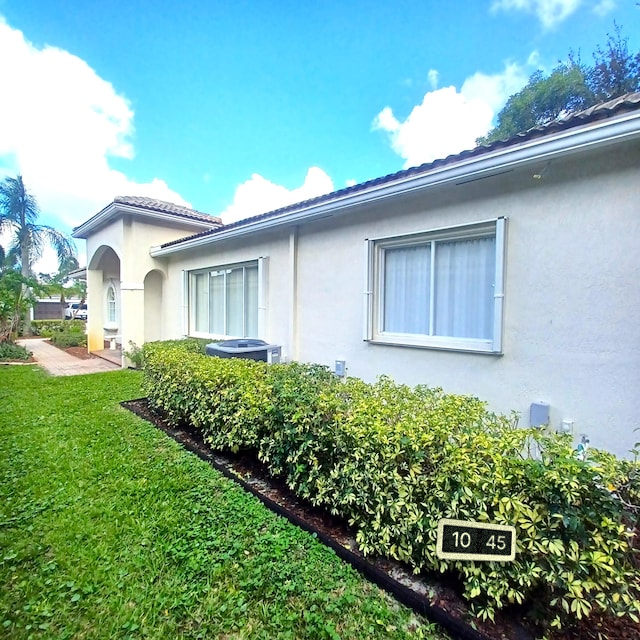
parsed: **10:45**
